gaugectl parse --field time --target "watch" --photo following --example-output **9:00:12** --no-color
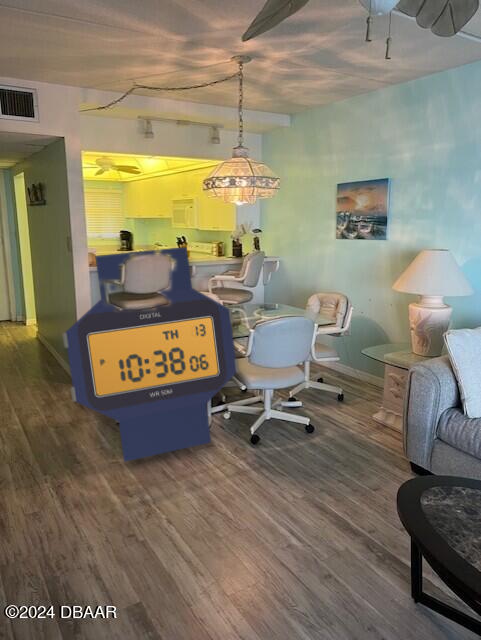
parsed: **10:38:06**
